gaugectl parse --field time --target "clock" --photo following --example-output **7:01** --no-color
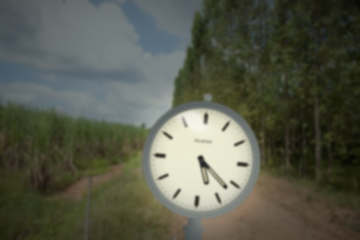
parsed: **5:22**
